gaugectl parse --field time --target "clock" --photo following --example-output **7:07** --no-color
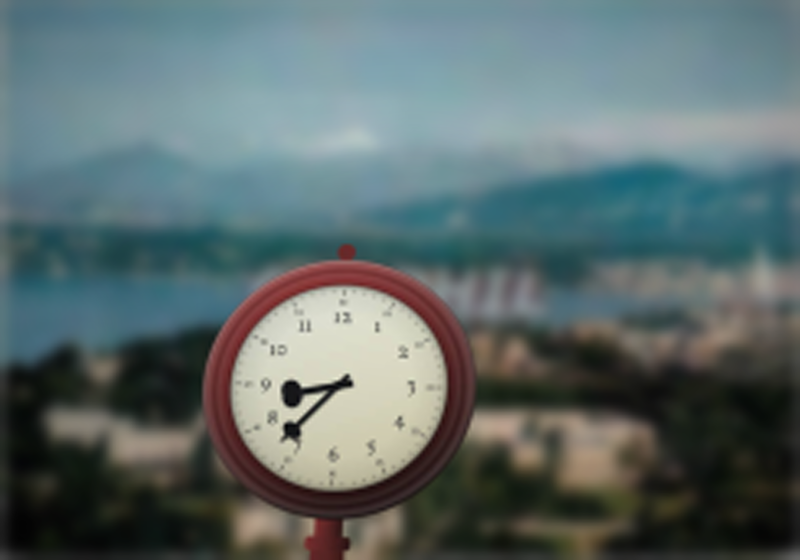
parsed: **8:37**
